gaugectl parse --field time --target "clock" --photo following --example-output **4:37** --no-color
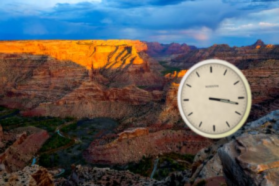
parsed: **3:17**
